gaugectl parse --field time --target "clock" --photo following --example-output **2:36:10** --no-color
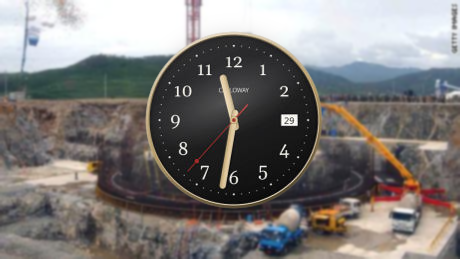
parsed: **11:31:37**
